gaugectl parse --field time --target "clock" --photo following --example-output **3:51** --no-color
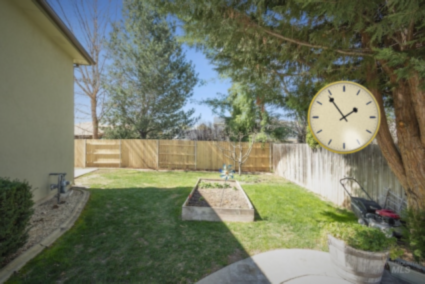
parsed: **1:54**
